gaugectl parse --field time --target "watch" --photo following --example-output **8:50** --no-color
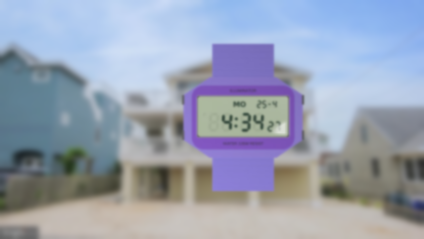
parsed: **4:34**
